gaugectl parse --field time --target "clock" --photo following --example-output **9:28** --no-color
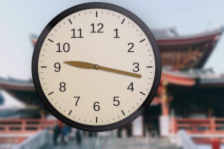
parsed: **9:17**
